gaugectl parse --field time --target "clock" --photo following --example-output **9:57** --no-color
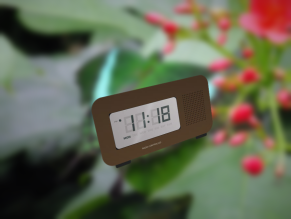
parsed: **11:18**
